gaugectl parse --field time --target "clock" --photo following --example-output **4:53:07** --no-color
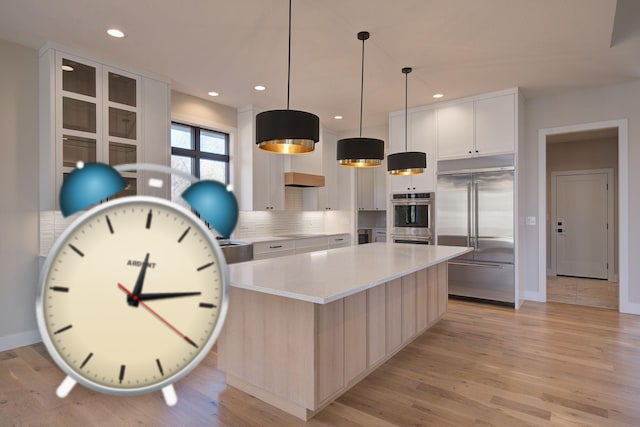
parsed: **12:13:20**
